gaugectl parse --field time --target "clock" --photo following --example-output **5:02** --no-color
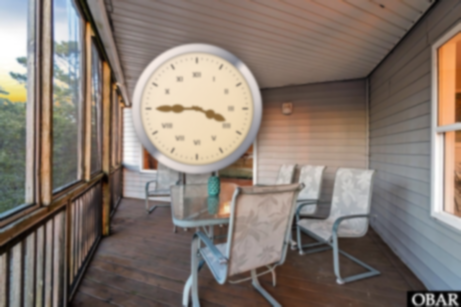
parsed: **3:45**
